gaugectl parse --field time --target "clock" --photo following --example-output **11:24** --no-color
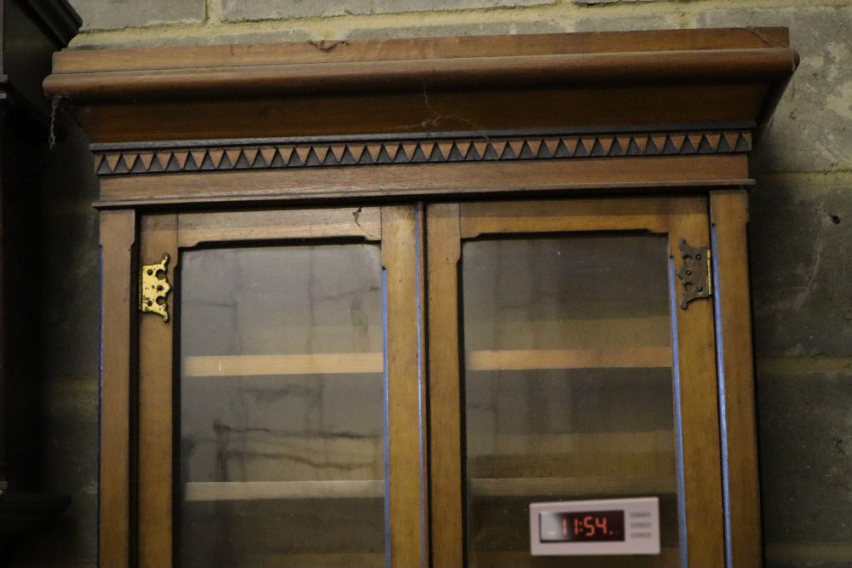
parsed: **11:54**
